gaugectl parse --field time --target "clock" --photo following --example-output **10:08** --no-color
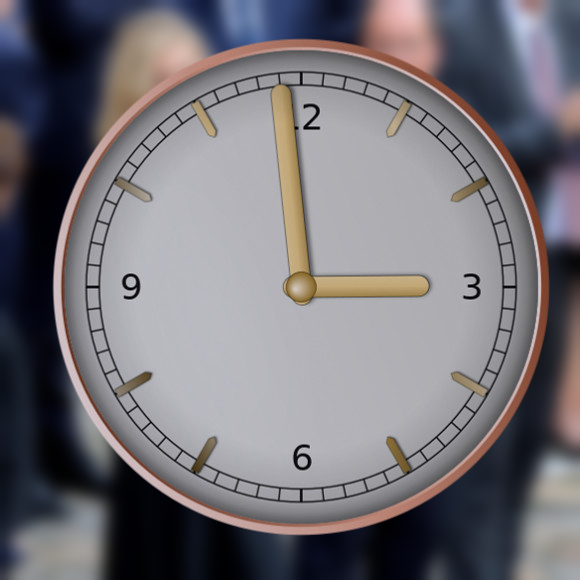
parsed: **2:59**
